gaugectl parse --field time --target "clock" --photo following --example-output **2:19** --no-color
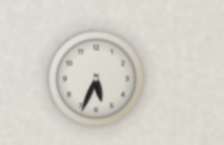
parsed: **5:34**
